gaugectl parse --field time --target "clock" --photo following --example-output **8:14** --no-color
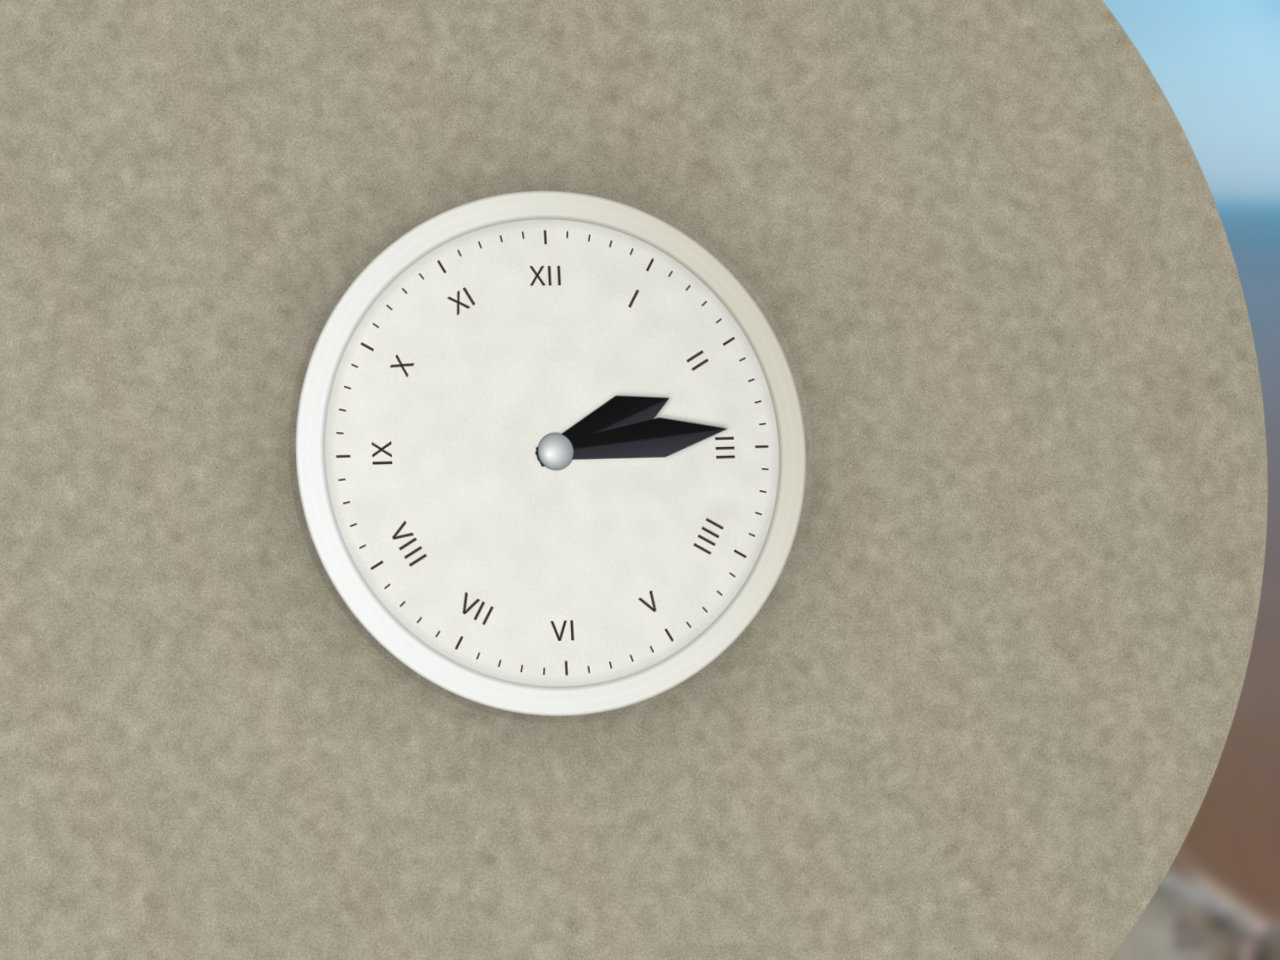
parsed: **2:14**
